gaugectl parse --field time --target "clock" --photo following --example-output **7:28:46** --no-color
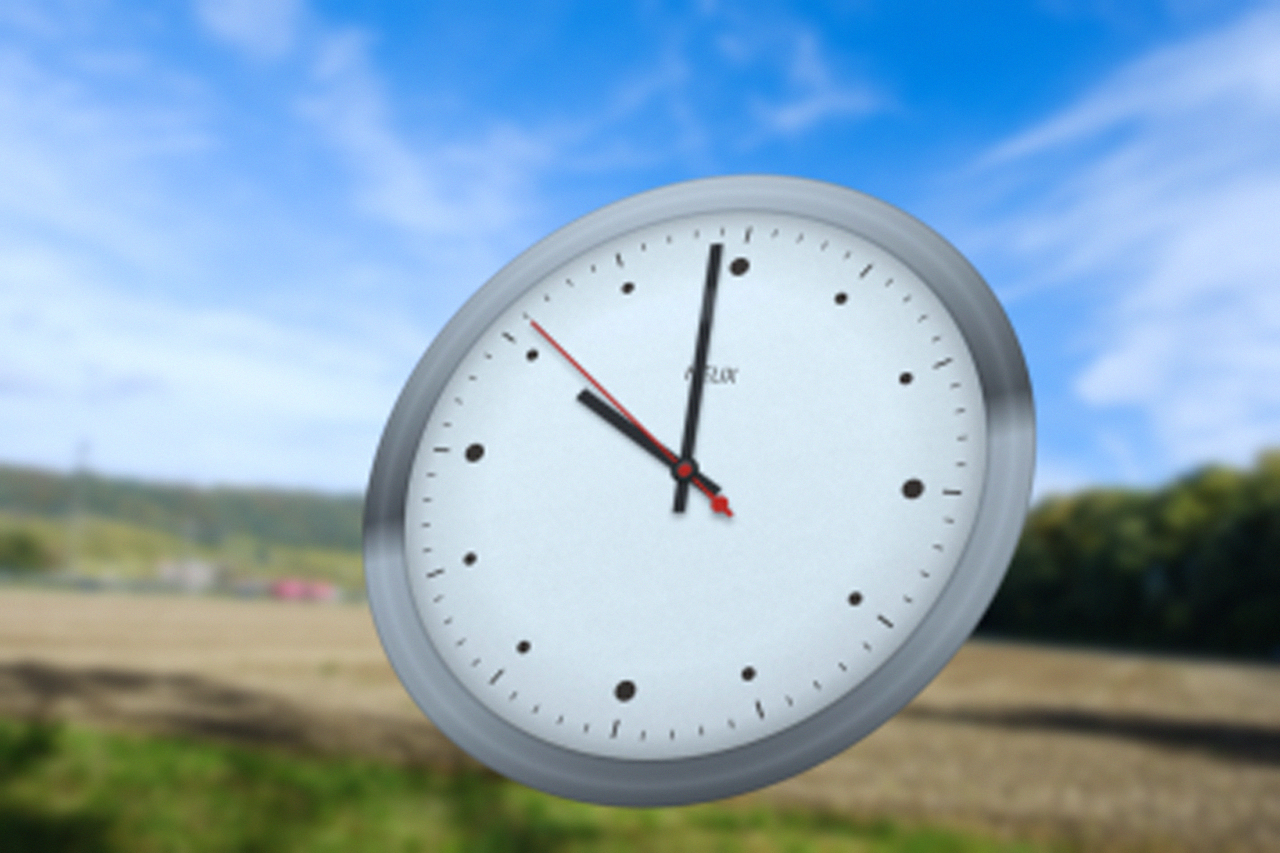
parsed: **9:58:51**
